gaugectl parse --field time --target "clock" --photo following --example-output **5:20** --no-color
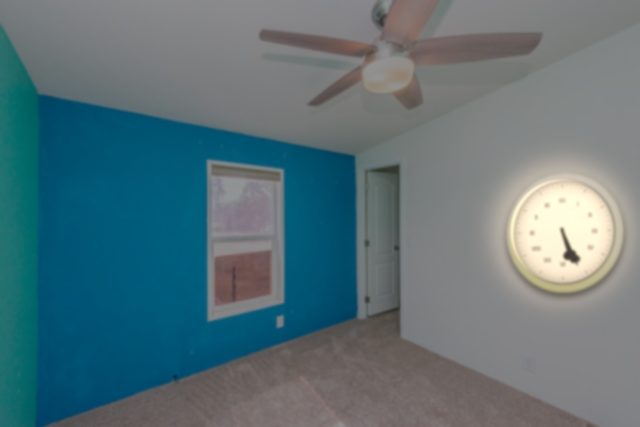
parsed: **5:26**
